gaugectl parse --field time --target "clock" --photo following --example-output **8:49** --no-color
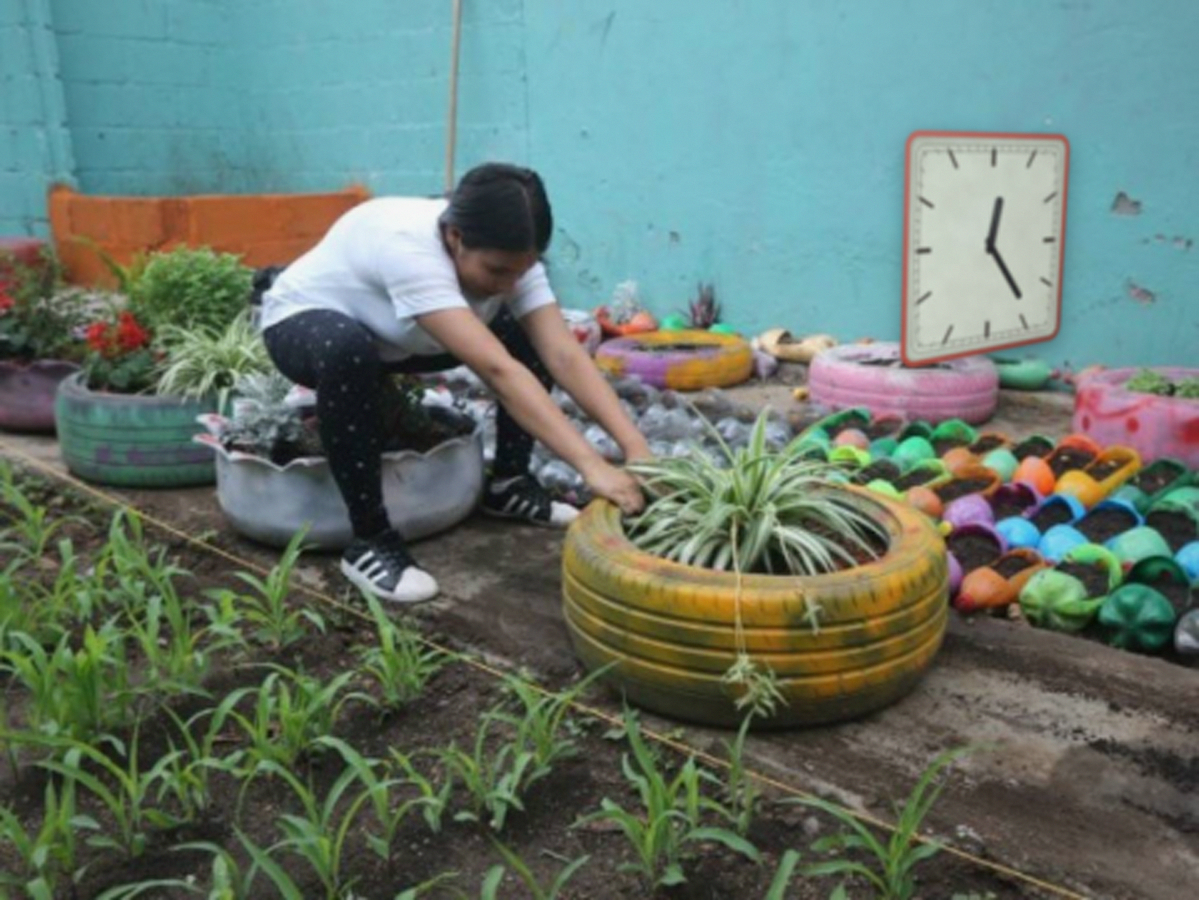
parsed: **12:24**
